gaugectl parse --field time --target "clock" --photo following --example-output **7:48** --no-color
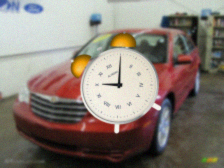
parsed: **10:05**
